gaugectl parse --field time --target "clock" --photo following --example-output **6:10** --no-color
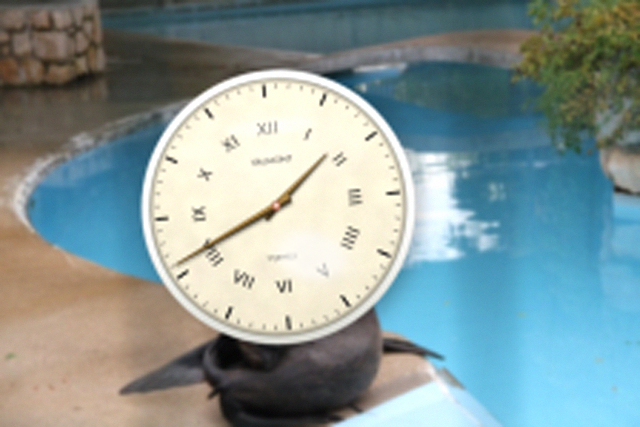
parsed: **1:41**
